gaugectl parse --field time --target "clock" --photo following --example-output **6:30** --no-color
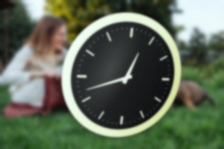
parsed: **12:42**
